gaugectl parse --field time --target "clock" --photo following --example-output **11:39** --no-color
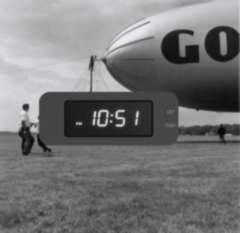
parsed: **10:51**
